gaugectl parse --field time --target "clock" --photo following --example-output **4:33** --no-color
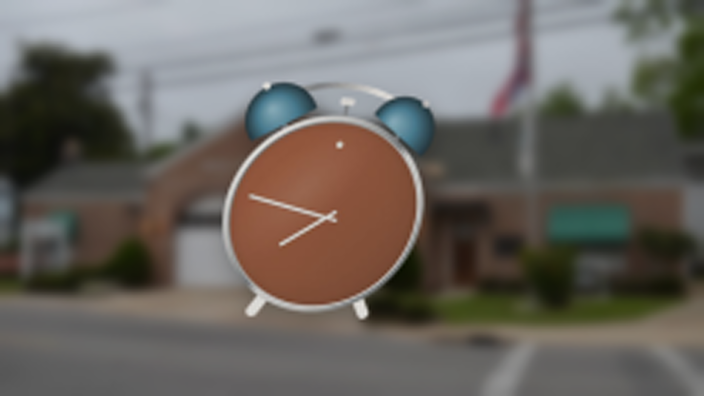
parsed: **7:47**
